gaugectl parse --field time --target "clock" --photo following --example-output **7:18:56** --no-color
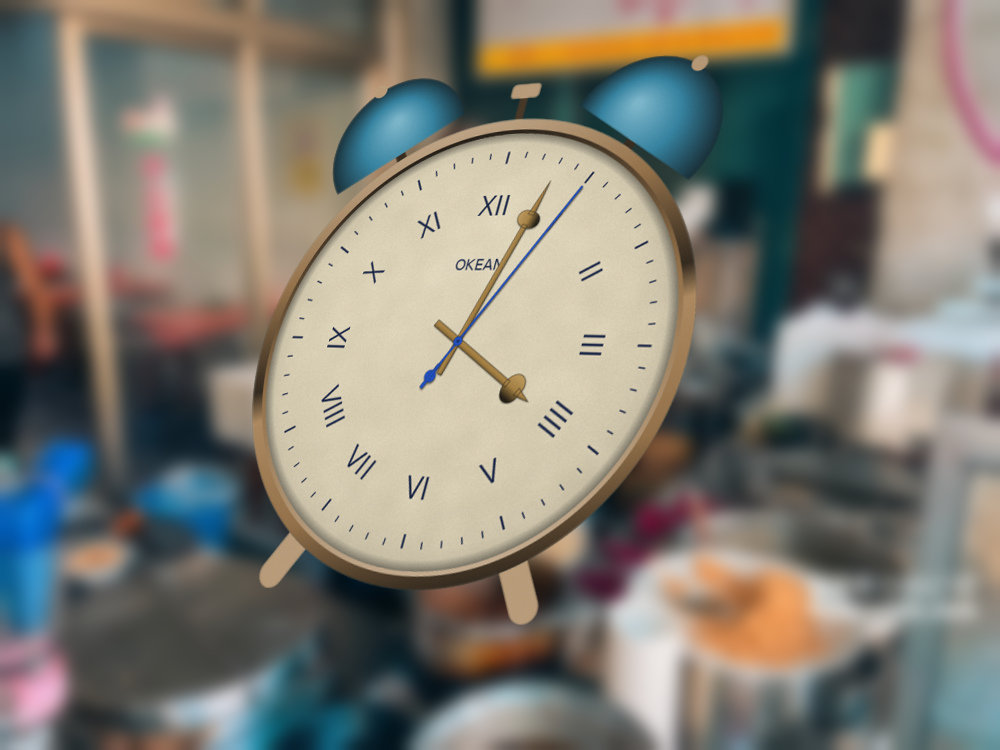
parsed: **4:03:05**
